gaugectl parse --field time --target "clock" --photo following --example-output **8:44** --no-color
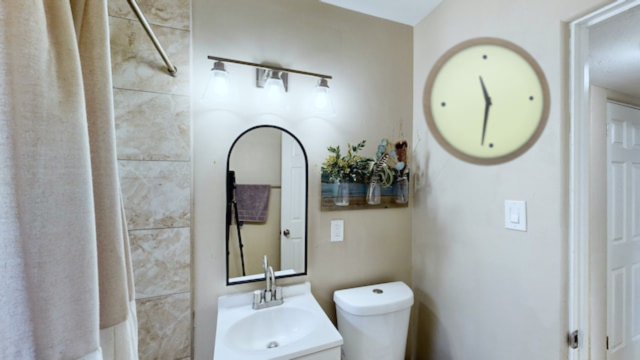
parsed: **11:32**
